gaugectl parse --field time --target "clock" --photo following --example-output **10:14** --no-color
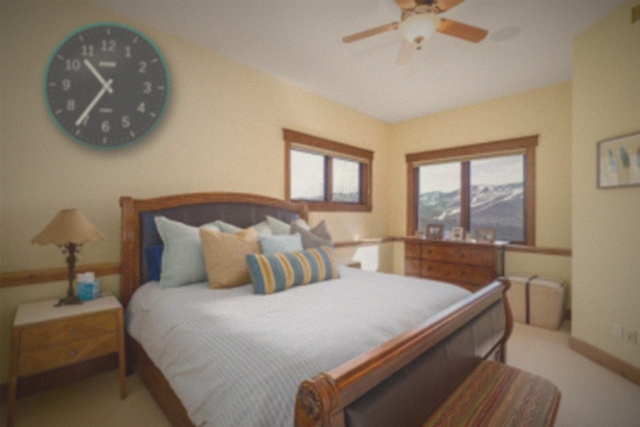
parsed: **10:36**
